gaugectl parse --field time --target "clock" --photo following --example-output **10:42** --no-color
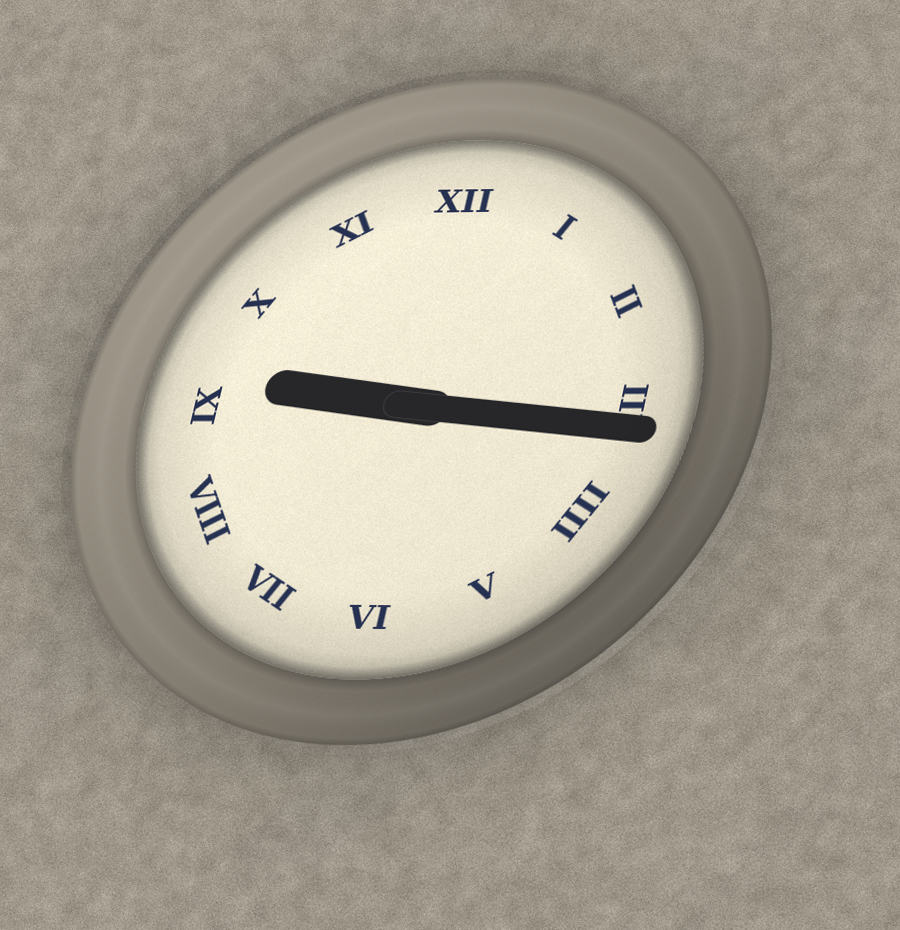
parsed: **9:16**
